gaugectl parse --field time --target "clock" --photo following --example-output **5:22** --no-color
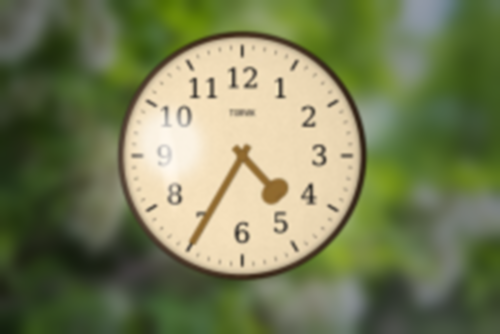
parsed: **4:35**
